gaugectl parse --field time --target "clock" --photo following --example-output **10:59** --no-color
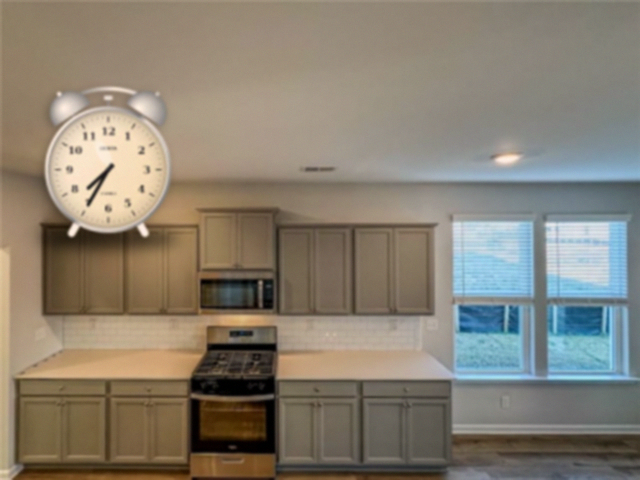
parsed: **7:35**
